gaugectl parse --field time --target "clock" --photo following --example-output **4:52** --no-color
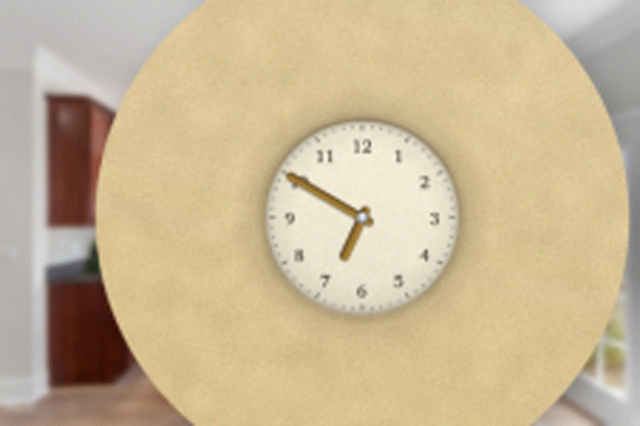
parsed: **6:50**
